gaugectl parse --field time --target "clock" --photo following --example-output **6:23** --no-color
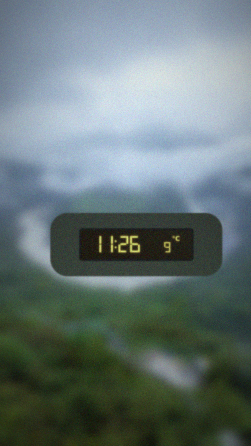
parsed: **11:26**
